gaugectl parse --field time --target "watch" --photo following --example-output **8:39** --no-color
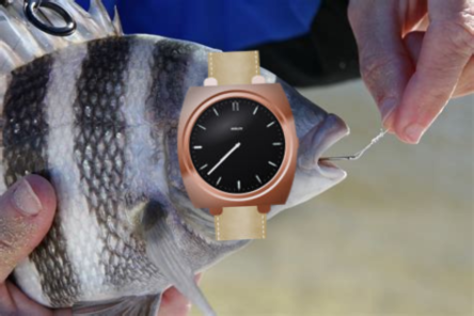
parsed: **7:38**
